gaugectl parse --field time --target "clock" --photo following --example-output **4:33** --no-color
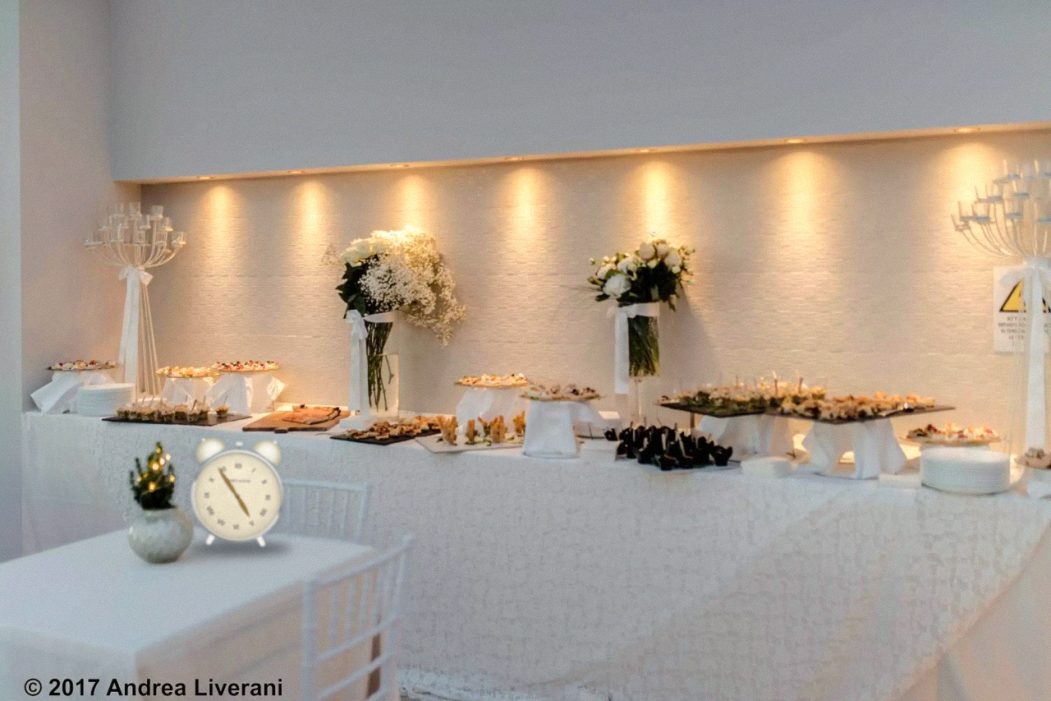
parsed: **4:54**
